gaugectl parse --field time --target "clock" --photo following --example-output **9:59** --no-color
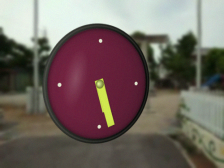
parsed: **5:27**
